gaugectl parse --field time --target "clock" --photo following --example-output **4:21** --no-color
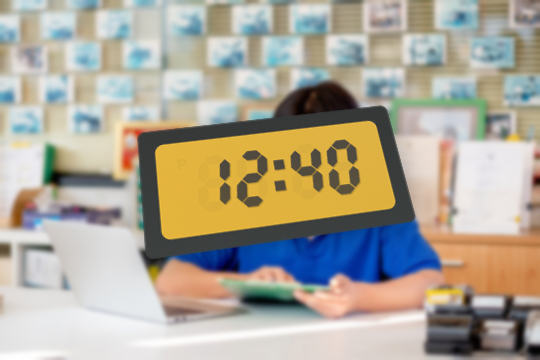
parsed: **12:40**
